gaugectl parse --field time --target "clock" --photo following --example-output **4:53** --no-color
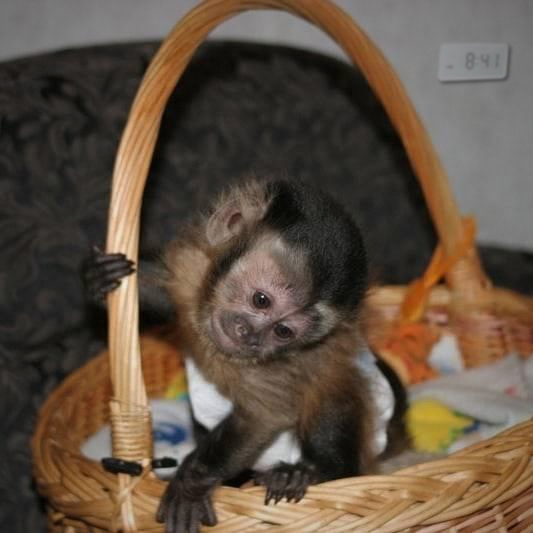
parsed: **8:41**
